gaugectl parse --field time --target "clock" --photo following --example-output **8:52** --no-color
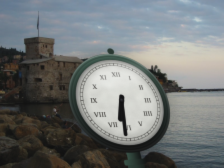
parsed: **6:31**
